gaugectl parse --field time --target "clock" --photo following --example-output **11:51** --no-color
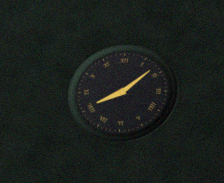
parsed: **8:08**
